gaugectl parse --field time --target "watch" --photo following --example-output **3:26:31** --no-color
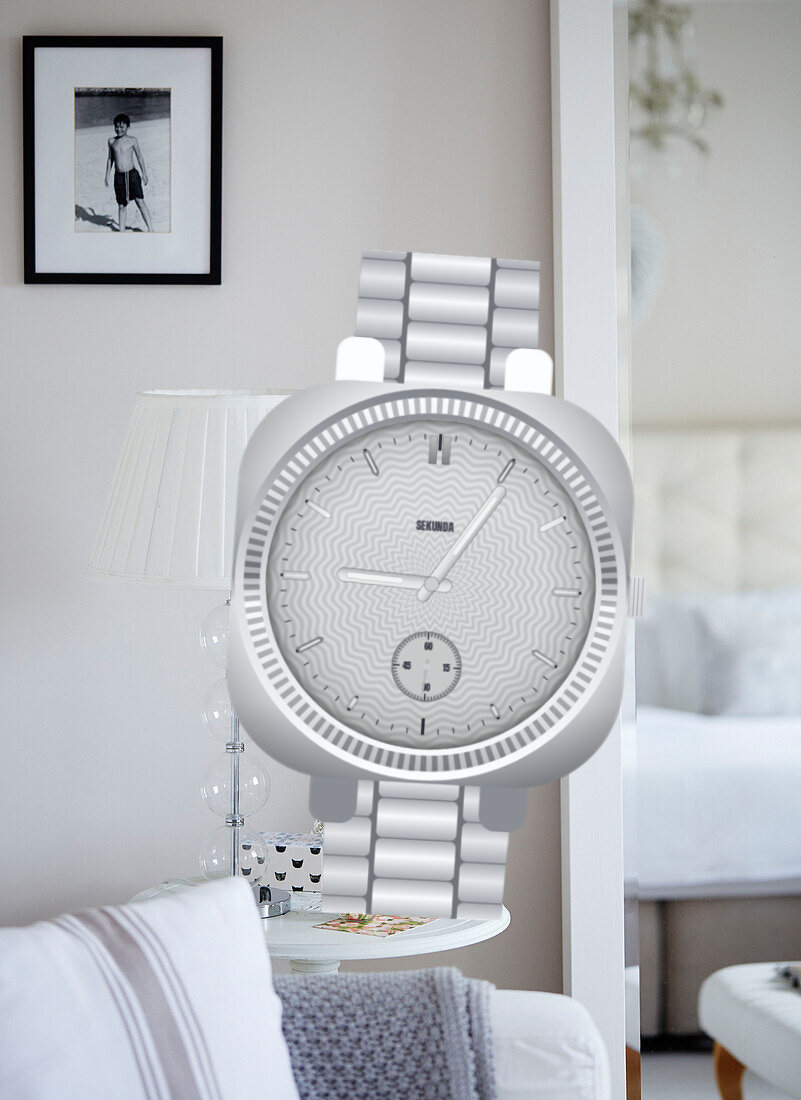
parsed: **9:05:31**
